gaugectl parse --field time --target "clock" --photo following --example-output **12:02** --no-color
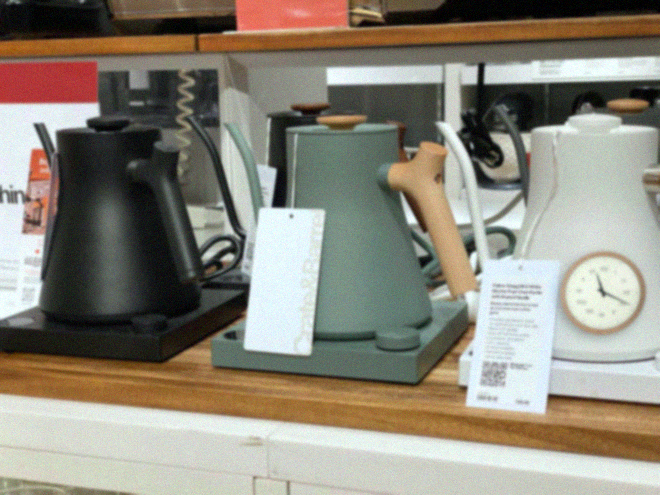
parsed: **11:19**
